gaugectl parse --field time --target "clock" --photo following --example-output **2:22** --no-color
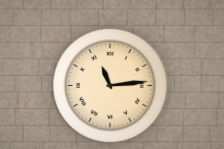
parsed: **11:14**
